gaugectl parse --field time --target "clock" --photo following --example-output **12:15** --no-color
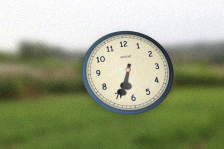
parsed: **6:34**
